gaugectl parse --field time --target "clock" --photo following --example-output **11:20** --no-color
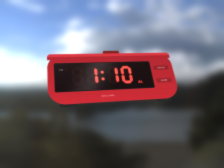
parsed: **1:10**
